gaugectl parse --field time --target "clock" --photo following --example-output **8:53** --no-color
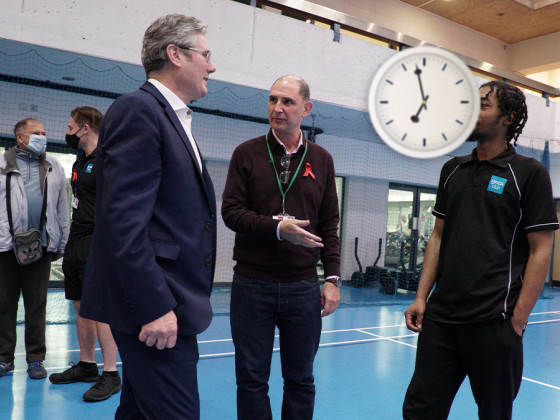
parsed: **6:58**
